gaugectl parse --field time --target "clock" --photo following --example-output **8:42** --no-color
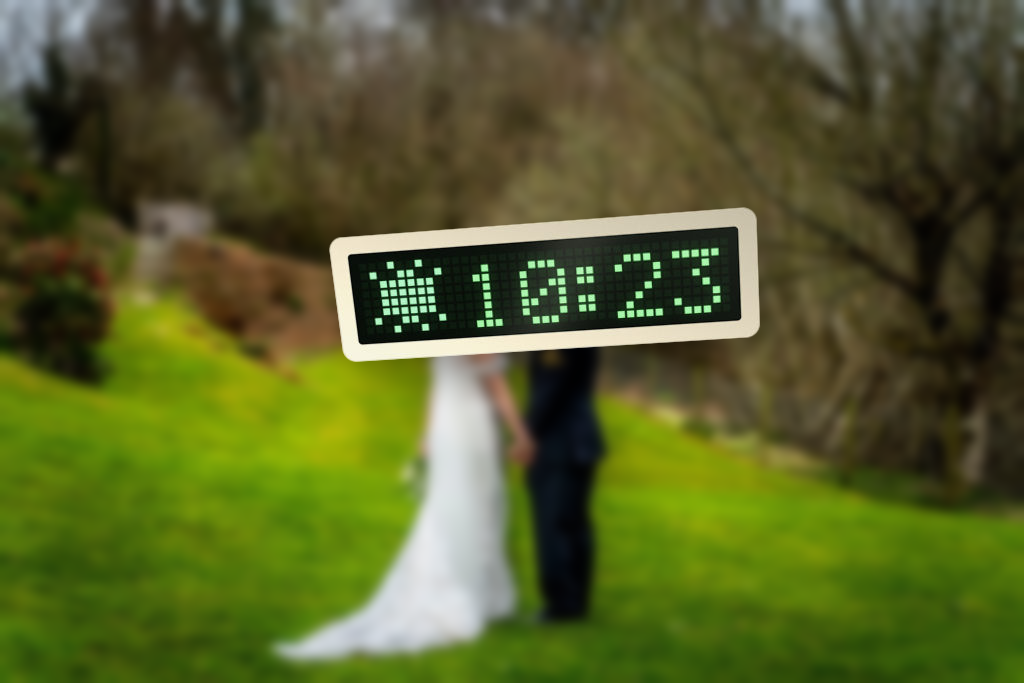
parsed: **10:23**
